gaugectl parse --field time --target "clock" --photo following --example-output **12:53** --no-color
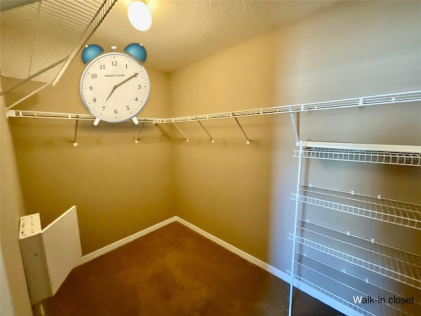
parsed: **7:10**
